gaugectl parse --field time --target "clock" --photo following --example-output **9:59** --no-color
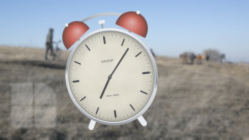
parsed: **7:07**
